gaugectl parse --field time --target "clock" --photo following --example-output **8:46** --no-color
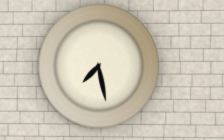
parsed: **7:28**
